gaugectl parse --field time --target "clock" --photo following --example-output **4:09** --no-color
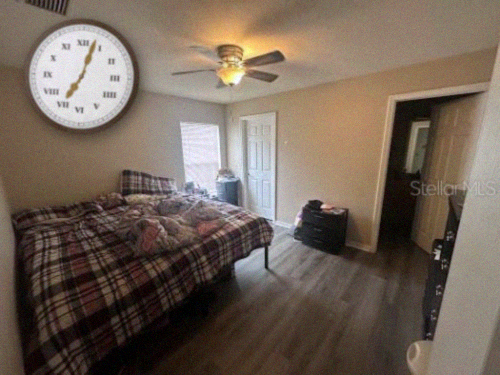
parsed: **7:03**
